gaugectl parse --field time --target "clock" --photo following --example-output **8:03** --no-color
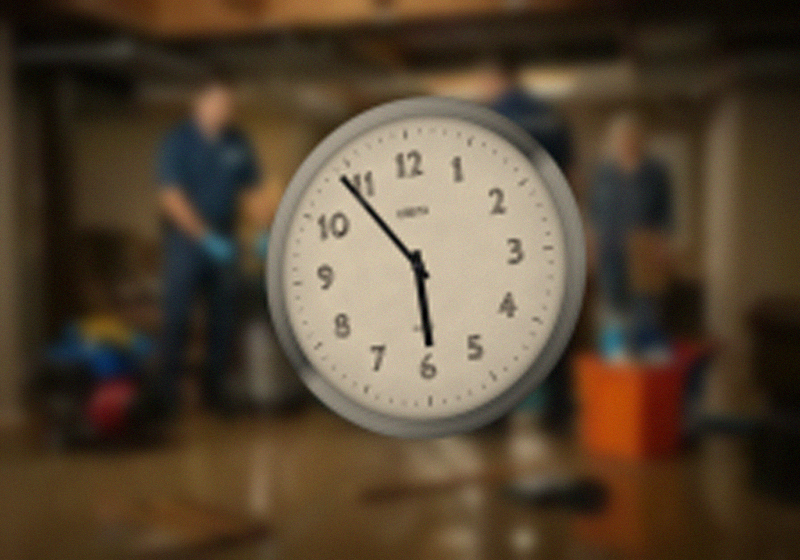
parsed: **5:54**
